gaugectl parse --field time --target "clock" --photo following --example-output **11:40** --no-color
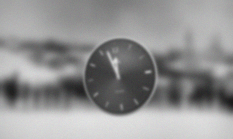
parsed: **11:57**
